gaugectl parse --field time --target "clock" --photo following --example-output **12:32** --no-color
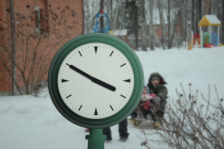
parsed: **3:50**
